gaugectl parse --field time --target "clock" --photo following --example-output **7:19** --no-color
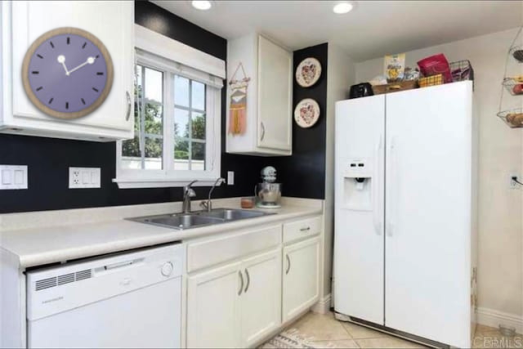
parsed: **11:10**
